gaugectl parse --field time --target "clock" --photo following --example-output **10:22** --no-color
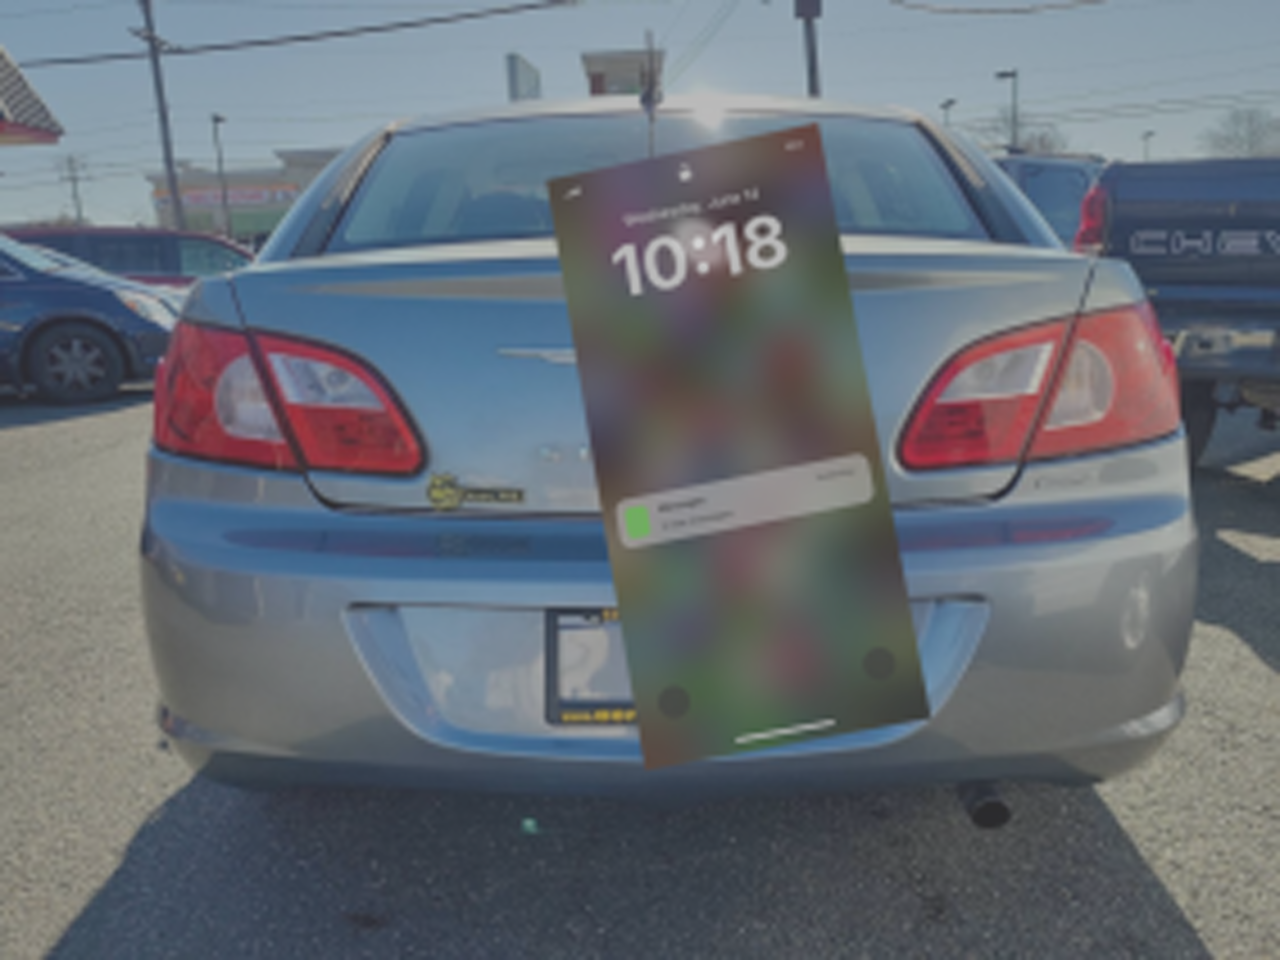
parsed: **10:18**
